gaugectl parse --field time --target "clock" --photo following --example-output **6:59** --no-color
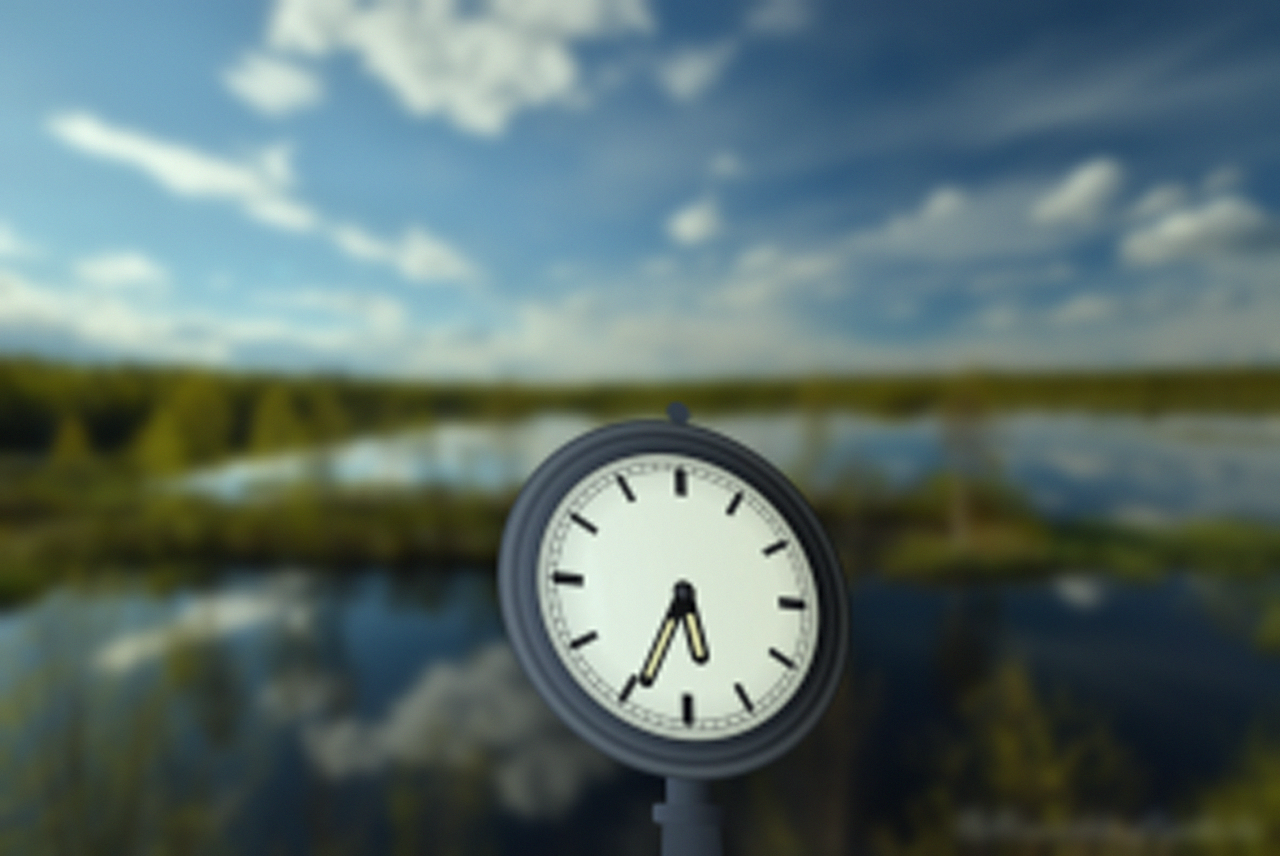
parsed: **5:34**
